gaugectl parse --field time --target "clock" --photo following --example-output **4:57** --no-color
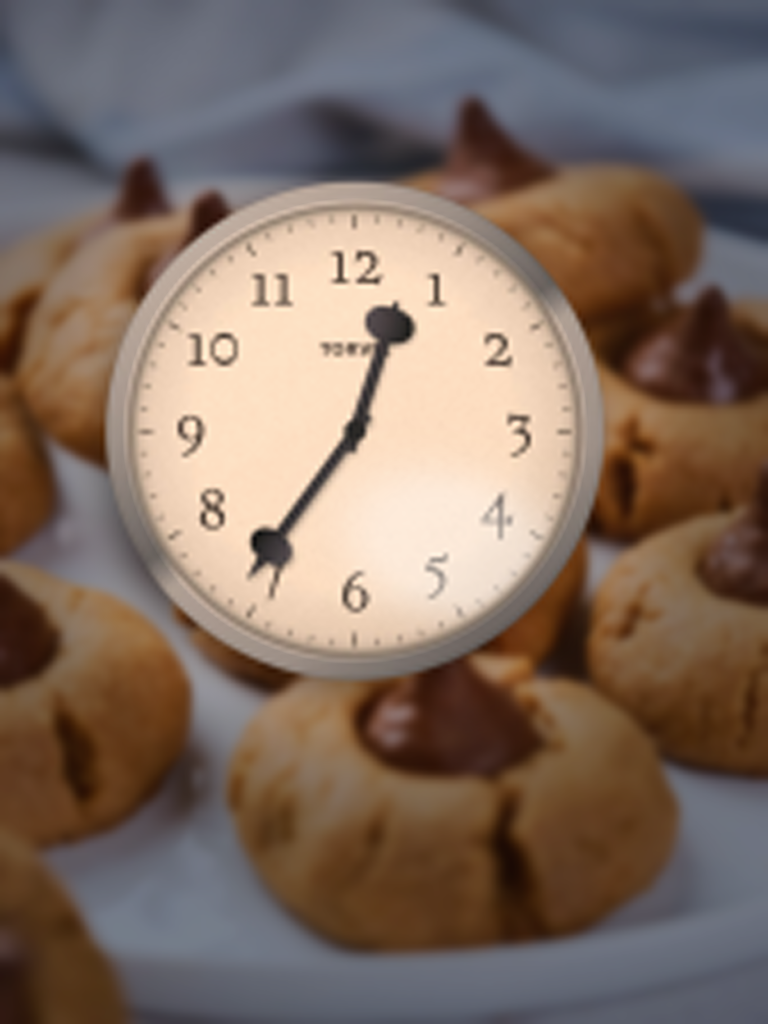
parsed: **12:36**
